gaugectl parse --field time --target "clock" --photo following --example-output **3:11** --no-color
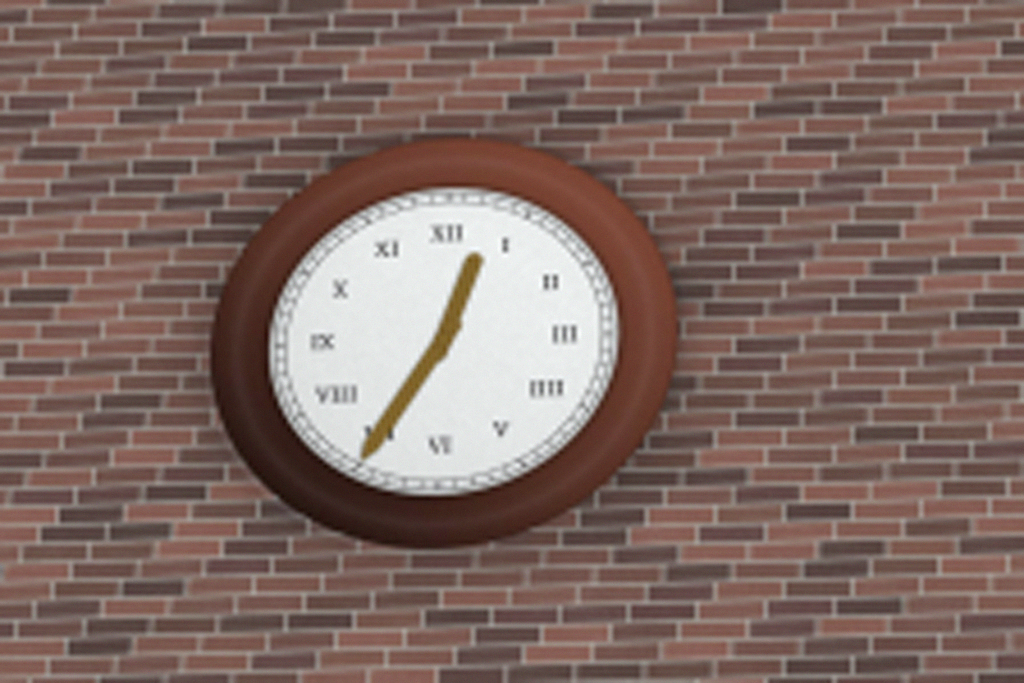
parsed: **12:35**
